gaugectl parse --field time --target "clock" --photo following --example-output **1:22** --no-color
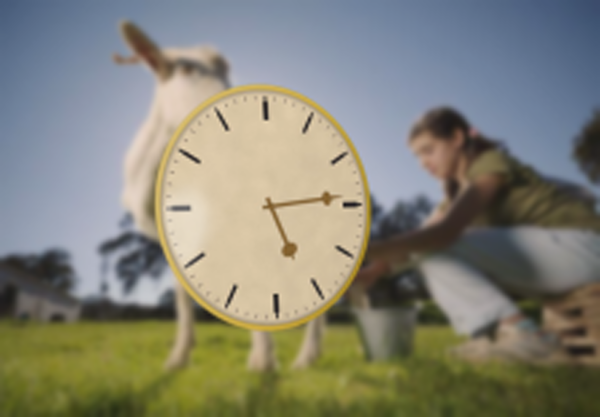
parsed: **5:14**
